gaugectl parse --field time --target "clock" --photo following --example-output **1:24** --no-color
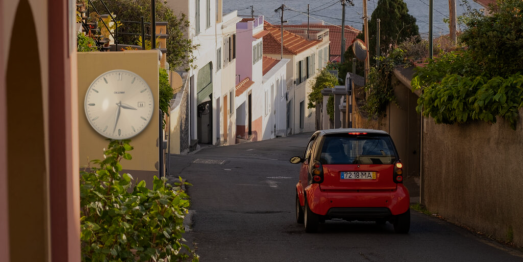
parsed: **3:32**
